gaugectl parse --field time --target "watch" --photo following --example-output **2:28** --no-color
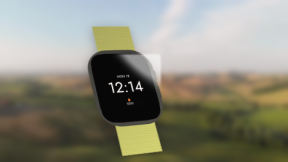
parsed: **12:14**
